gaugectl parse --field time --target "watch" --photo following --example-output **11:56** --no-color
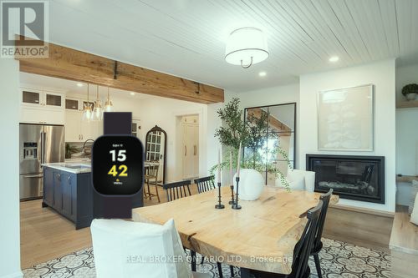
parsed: **15:42**
